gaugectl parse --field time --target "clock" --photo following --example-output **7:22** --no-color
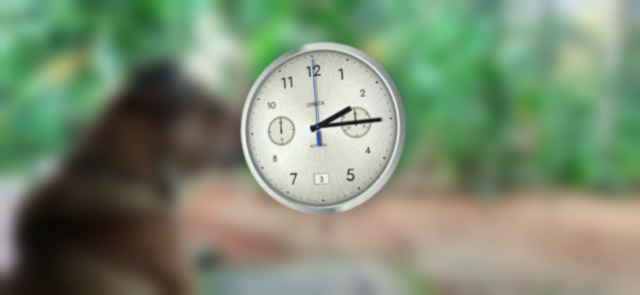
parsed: **2:15**
